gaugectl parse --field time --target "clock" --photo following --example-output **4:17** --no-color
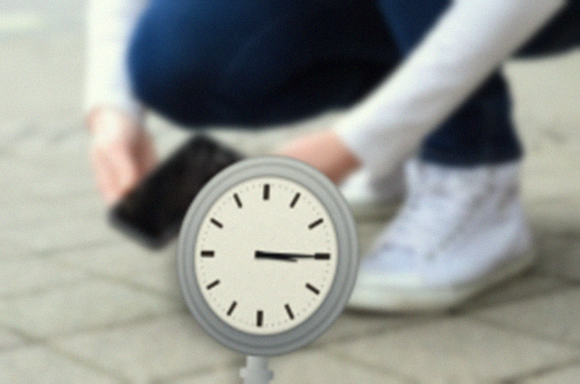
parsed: **3:15**
